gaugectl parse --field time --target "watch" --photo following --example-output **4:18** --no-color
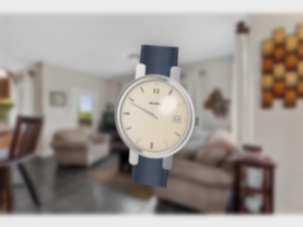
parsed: **9:49**
